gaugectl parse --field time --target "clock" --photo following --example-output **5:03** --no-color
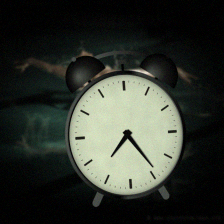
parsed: **7:24**
